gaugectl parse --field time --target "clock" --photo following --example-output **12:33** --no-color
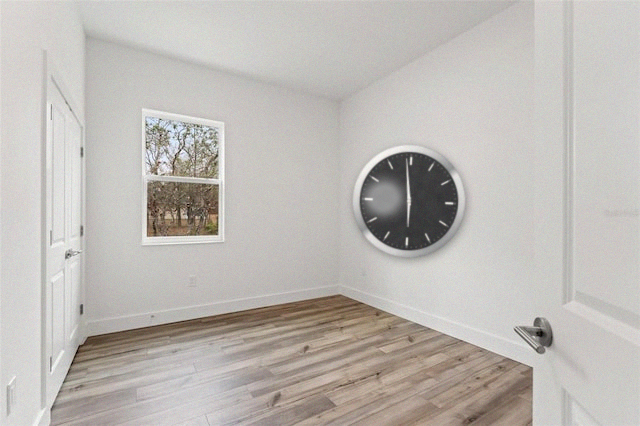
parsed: **5:59**
